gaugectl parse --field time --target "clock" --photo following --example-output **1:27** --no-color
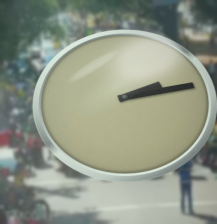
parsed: **2:13**
